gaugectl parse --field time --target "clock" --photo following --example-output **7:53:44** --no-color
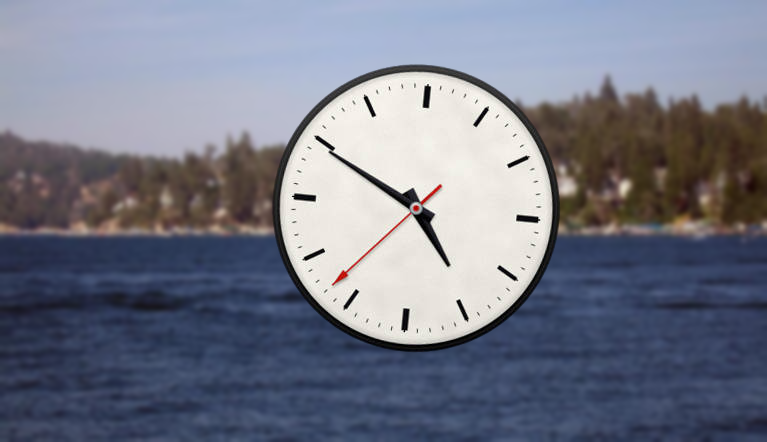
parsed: **4:49:37**
